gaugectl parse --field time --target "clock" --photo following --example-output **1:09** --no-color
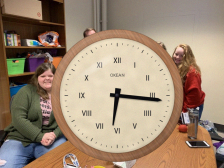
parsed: **6:16**
